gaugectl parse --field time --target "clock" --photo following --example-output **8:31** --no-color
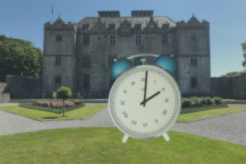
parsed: **2:01**
